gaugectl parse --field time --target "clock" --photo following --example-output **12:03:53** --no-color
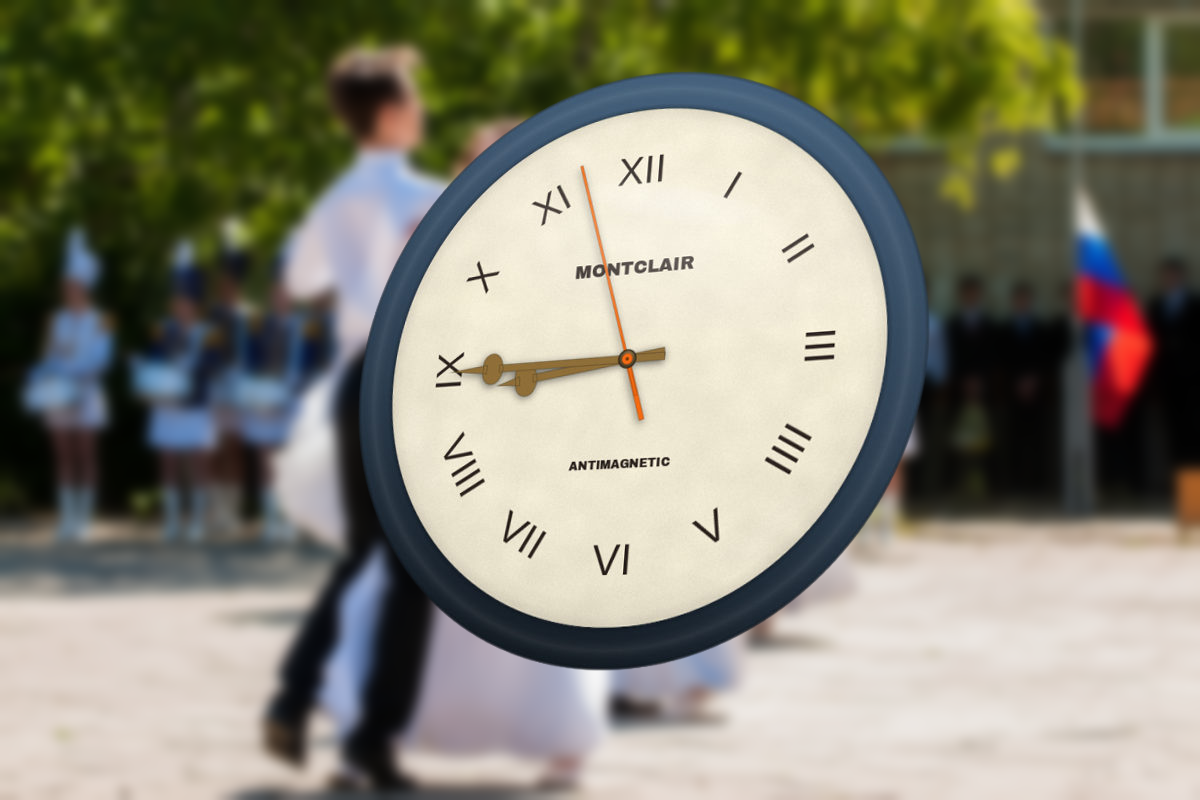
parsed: **8:44:57**
